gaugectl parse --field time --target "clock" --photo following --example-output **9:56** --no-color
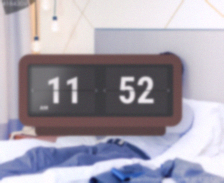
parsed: **11:52**
